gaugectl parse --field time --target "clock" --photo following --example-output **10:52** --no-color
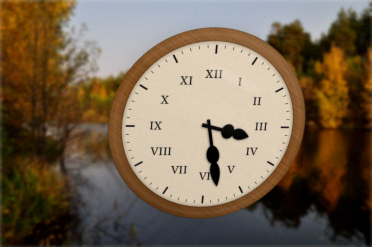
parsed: **3:28**
